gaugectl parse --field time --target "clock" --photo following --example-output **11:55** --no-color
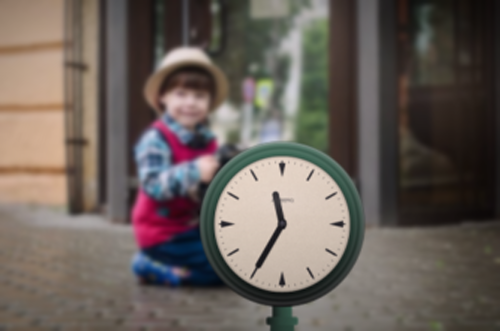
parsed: **11:35**
